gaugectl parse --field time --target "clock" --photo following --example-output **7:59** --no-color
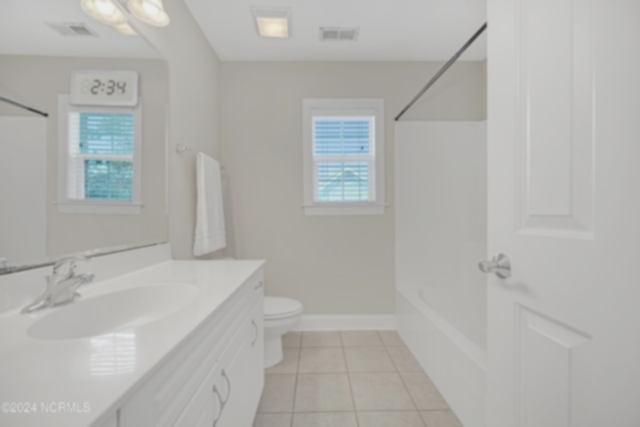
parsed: **2:34**
